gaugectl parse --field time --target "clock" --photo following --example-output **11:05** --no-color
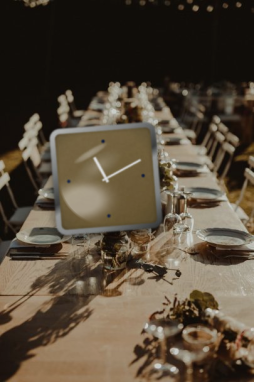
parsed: **11:11**
